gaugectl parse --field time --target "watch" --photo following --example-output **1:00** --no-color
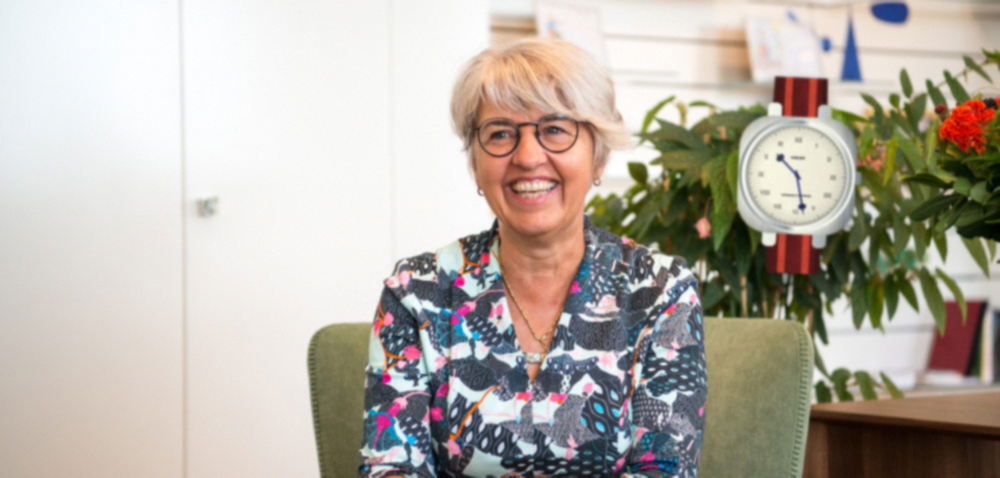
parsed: **10:28**
